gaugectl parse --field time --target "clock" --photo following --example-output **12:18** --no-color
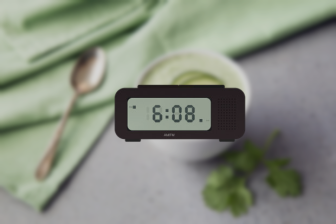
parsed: **6:08**
